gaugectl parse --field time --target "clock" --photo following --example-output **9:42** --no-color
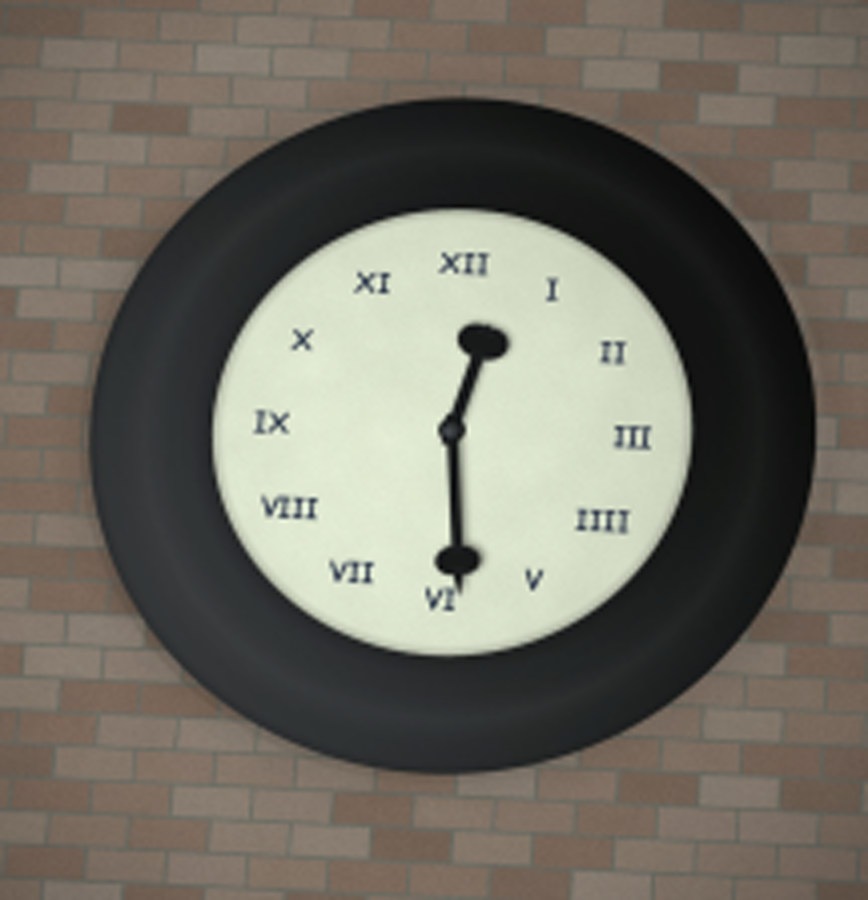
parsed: **12:29**
